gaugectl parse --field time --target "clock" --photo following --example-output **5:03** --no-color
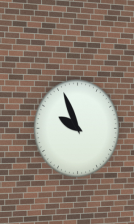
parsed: **9:56**
